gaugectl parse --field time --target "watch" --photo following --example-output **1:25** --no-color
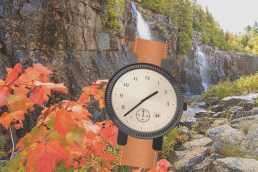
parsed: **1:37**
